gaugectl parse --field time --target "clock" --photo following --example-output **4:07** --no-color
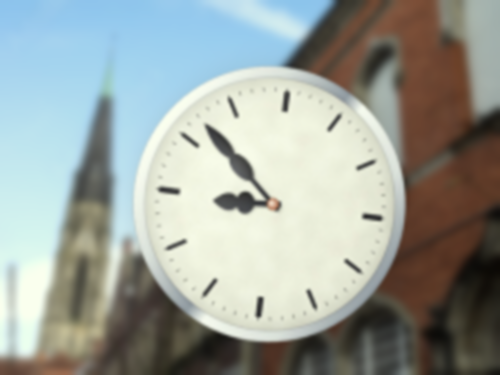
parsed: **8:52**
